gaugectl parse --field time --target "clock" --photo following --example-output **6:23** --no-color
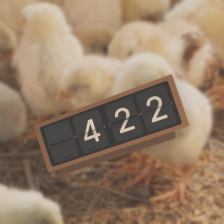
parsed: **4:22**
